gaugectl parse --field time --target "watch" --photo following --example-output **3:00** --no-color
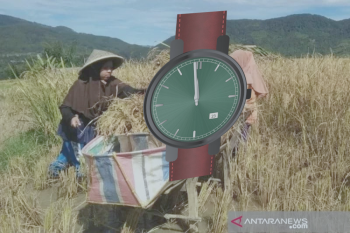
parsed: **11:59**
